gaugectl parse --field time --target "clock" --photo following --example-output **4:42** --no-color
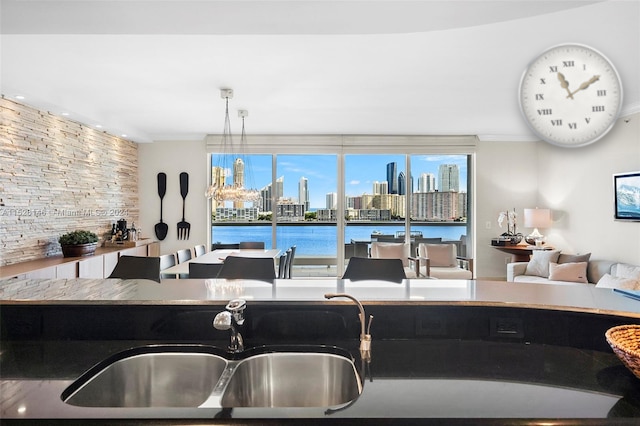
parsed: **11:10**
